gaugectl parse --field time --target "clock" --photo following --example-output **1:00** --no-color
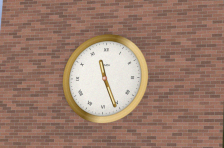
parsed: **11:26**
